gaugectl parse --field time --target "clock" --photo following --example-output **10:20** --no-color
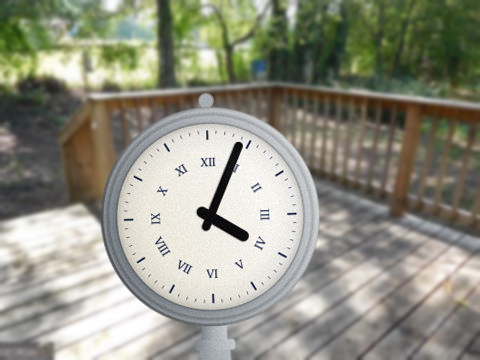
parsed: **4:04**
